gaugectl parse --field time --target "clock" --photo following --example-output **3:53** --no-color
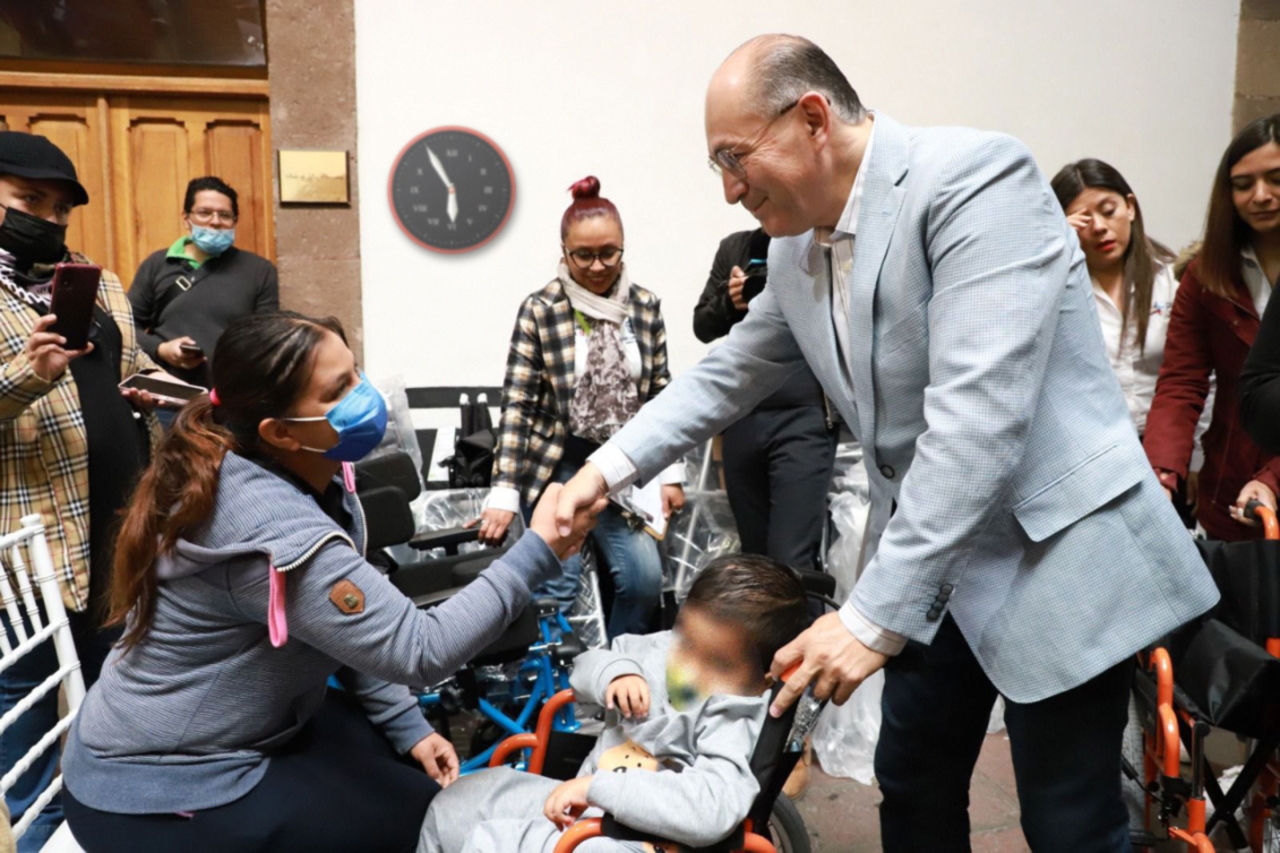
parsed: **5:55**
